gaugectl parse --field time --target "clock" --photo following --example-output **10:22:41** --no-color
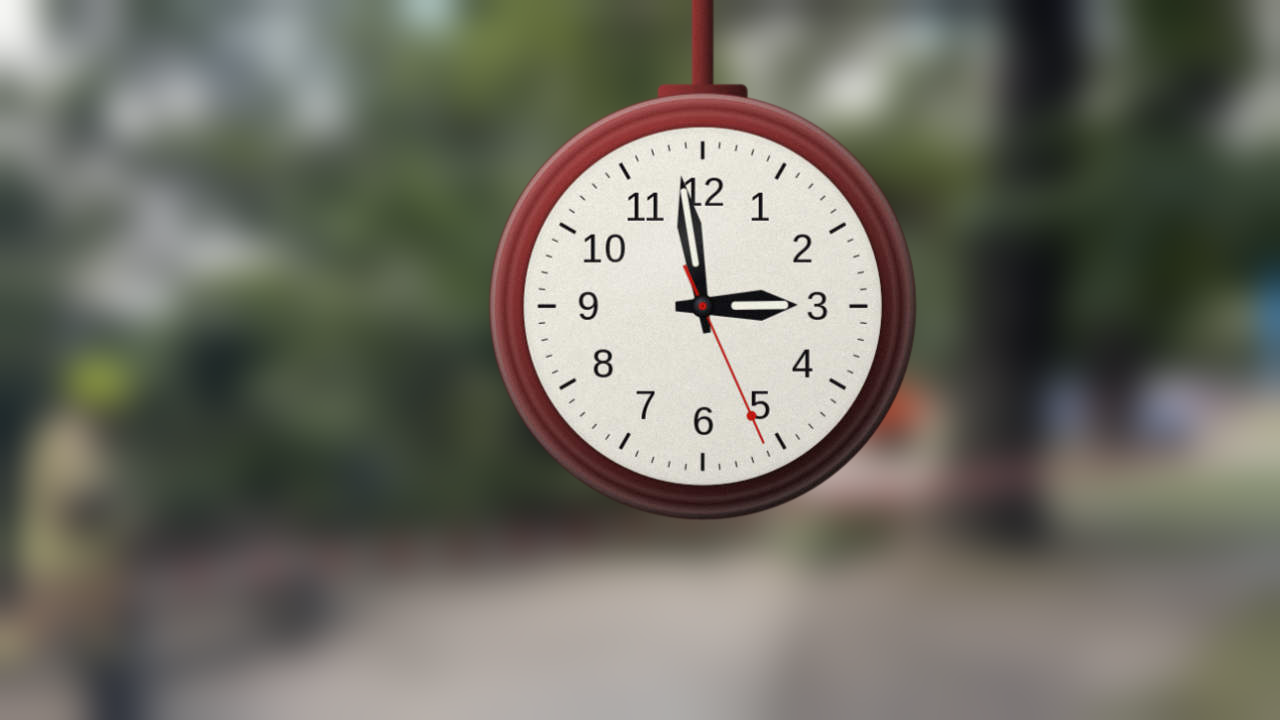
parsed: **2:58:26**
